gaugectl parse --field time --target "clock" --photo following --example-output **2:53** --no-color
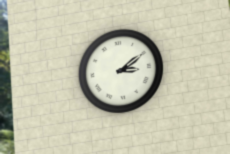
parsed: **3:10**
